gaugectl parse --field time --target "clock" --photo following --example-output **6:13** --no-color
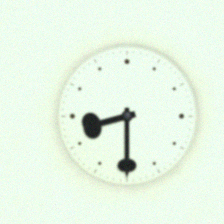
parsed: **8:30**
